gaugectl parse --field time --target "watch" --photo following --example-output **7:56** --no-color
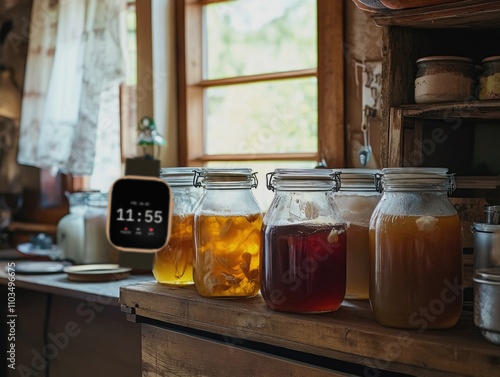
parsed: **11:55**
